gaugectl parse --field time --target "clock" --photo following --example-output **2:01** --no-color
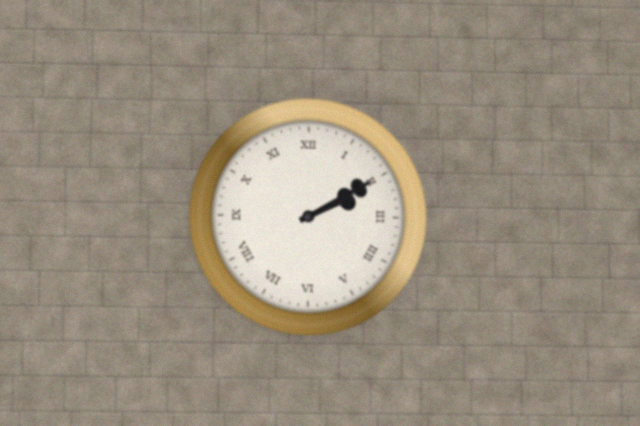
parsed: **2:10**
